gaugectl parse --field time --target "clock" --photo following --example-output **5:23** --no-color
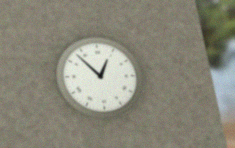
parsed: **12:53**
